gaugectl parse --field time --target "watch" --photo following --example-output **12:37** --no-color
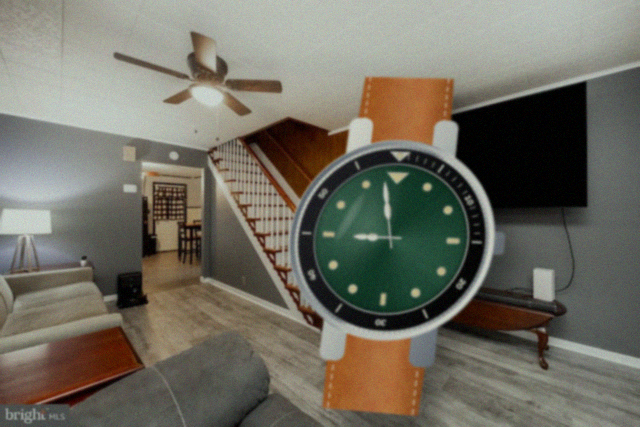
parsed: **8:58**
